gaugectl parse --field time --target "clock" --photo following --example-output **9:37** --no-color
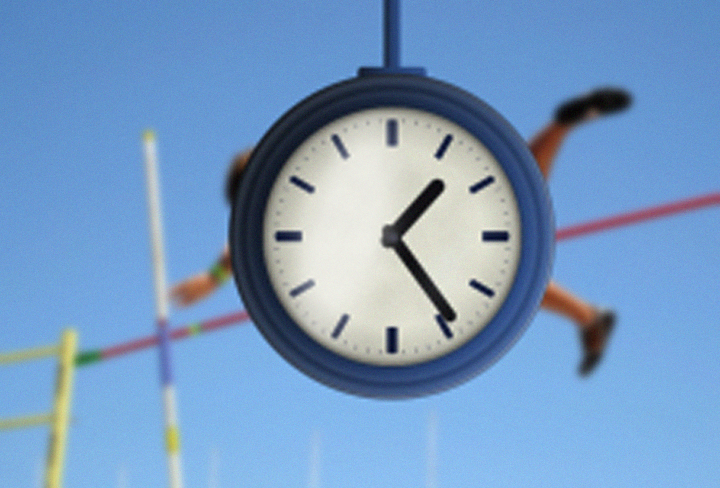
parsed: **1:24**
